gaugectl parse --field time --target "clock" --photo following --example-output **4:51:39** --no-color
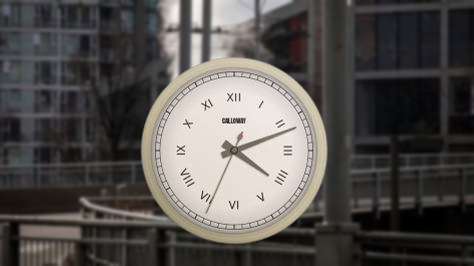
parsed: **4:11:34**
